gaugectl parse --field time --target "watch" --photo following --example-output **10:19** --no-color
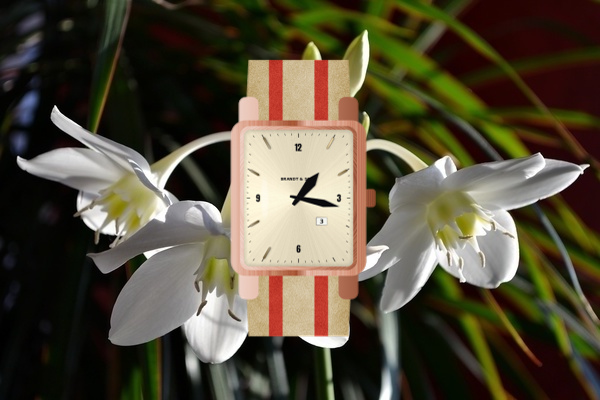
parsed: **1:17**
